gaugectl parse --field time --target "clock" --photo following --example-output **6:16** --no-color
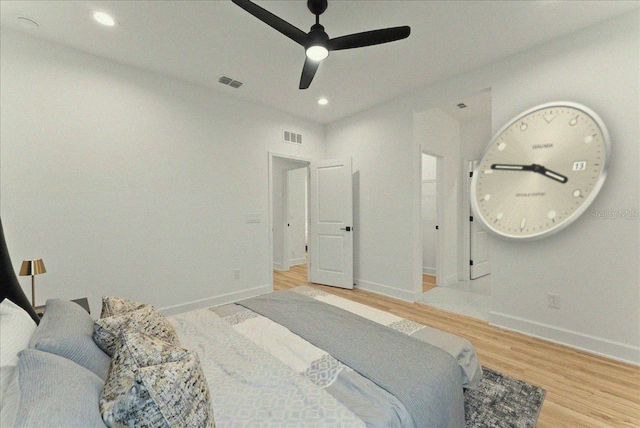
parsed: **3:46**
